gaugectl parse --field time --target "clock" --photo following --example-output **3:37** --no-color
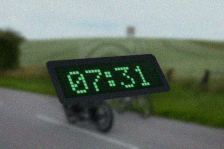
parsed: **7:31**
